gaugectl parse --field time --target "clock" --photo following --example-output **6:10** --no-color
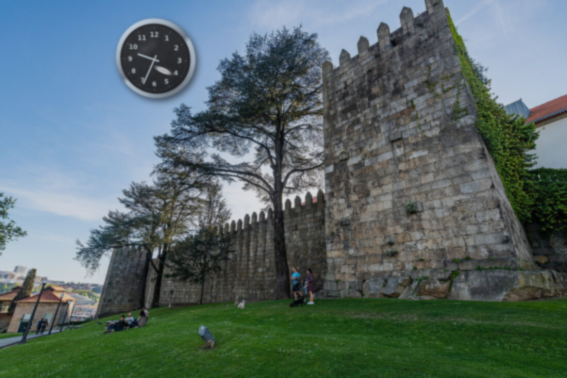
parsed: **9:34**
